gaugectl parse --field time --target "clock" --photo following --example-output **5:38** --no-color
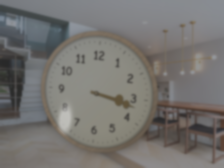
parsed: **3:17**
